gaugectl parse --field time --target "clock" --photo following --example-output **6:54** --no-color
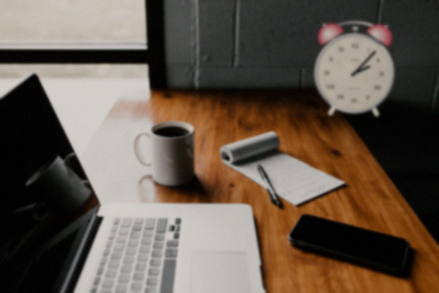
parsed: **2:07**
